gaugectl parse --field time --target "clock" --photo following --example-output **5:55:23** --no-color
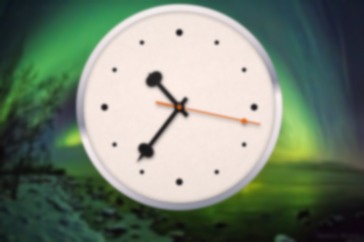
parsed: **10:36:17**
